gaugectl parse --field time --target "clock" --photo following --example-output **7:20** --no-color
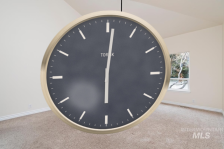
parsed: **6:01**
